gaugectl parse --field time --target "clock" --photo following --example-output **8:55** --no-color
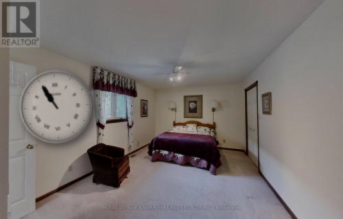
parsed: **10:55**
